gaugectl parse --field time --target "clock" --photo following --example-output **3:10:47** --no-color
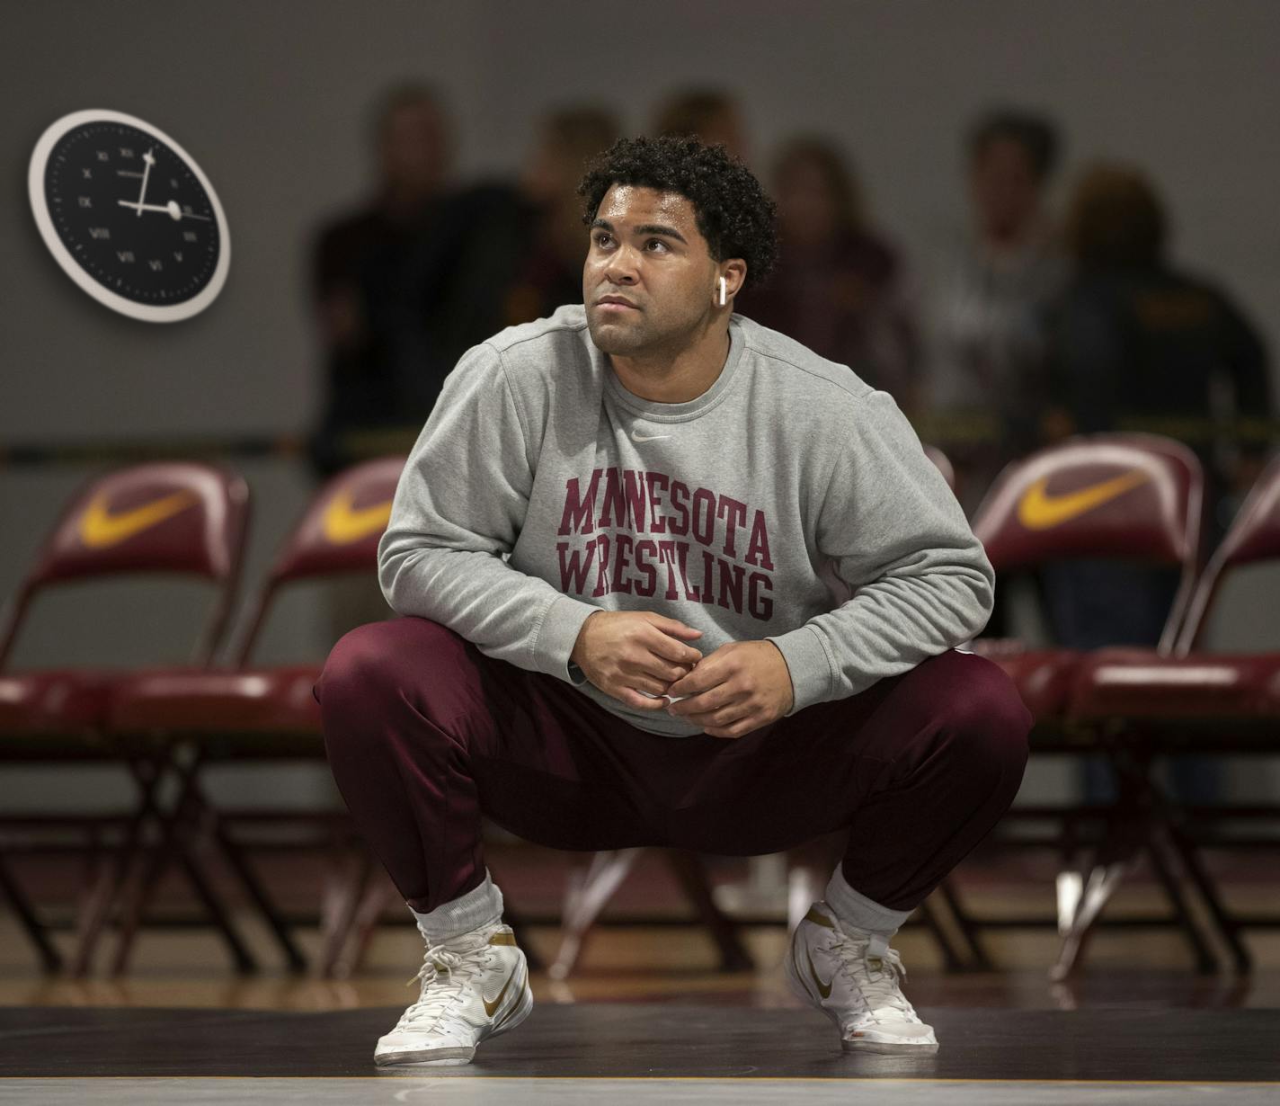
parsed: **3:04:16**
